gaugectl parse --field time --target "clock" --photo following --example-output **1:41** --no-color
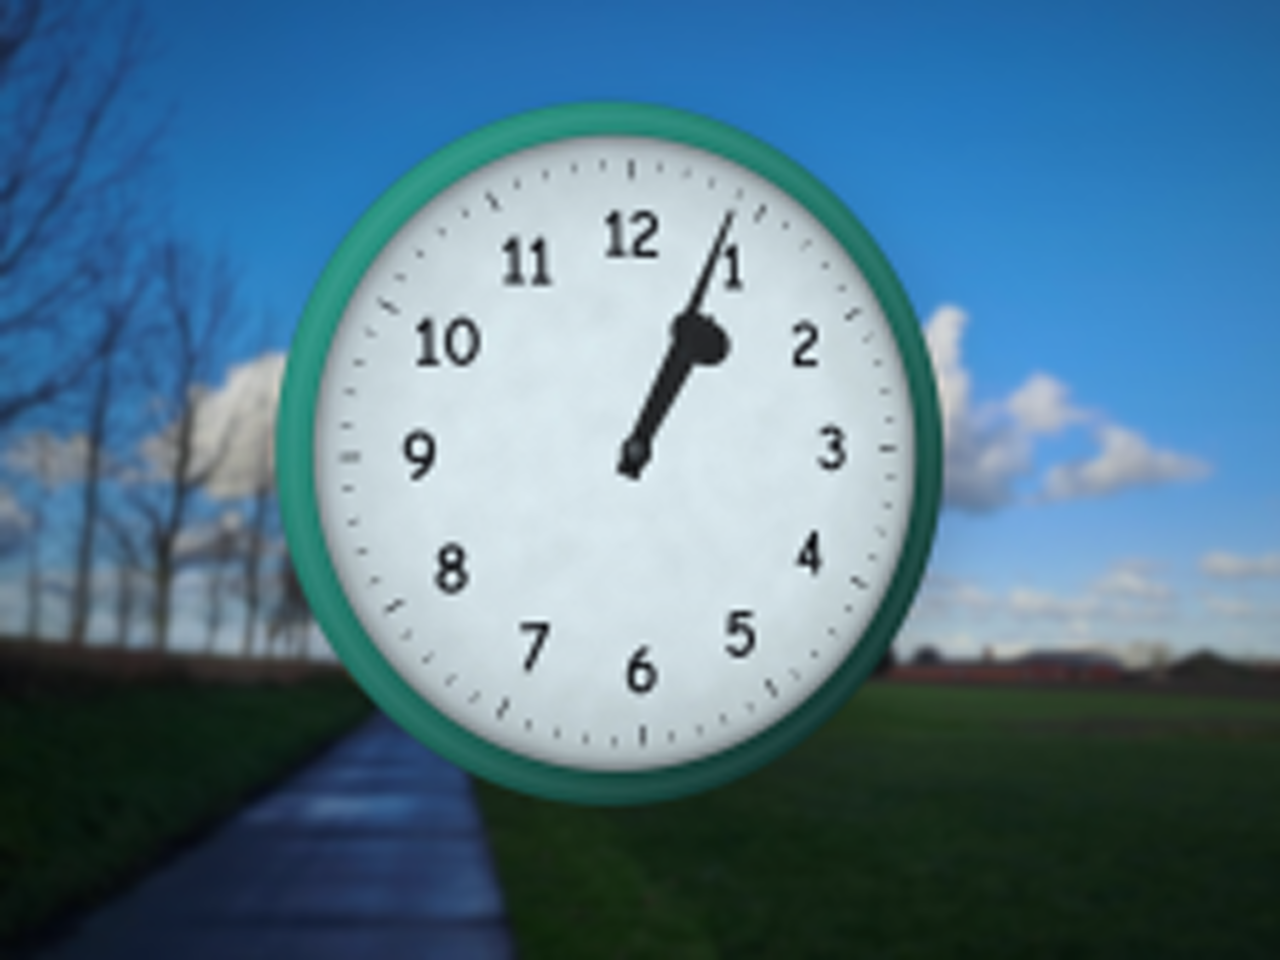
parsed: **1:04**
